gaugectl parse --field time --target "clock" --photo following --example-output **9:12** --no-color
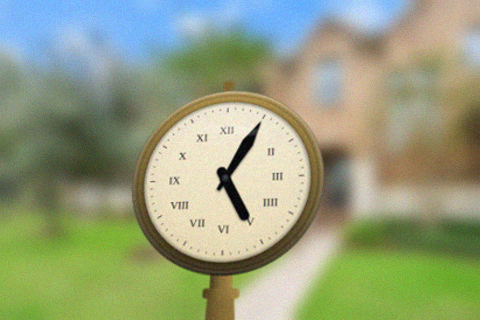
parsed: **5:05**
